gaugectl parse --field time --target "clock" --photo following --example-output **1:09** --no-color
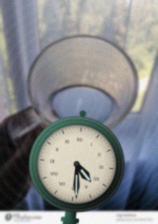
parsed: **4:29**
